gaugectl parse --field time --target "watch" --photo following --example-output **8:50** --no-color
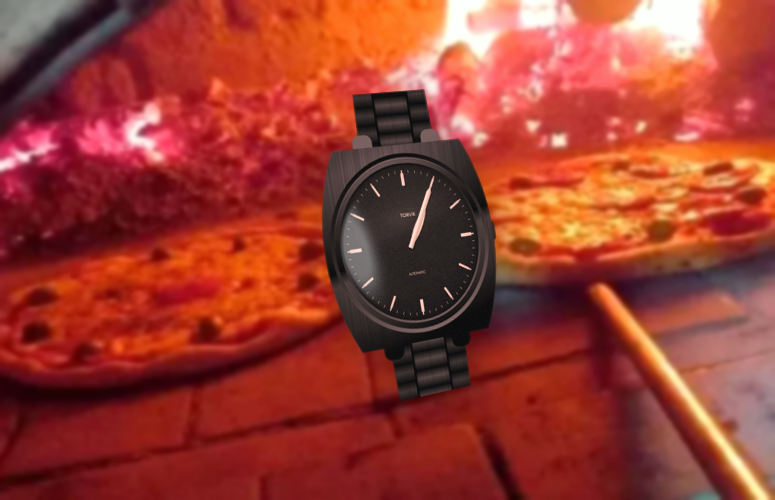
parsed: **1:05**
